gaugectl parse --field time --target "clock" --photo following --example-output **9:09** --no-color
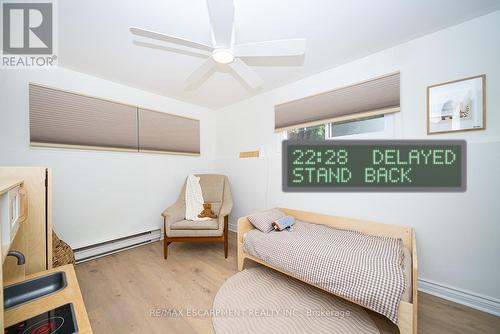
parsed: **22:28**
